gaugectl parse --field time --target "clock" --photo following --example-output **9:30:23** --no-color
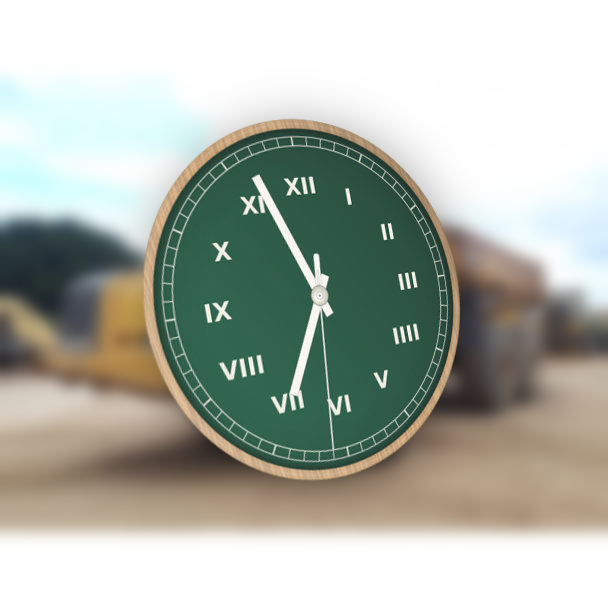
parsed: **6:56:31**
